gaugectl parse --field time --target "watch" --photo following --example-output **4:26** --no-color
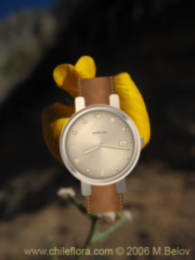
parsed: **8:17**
